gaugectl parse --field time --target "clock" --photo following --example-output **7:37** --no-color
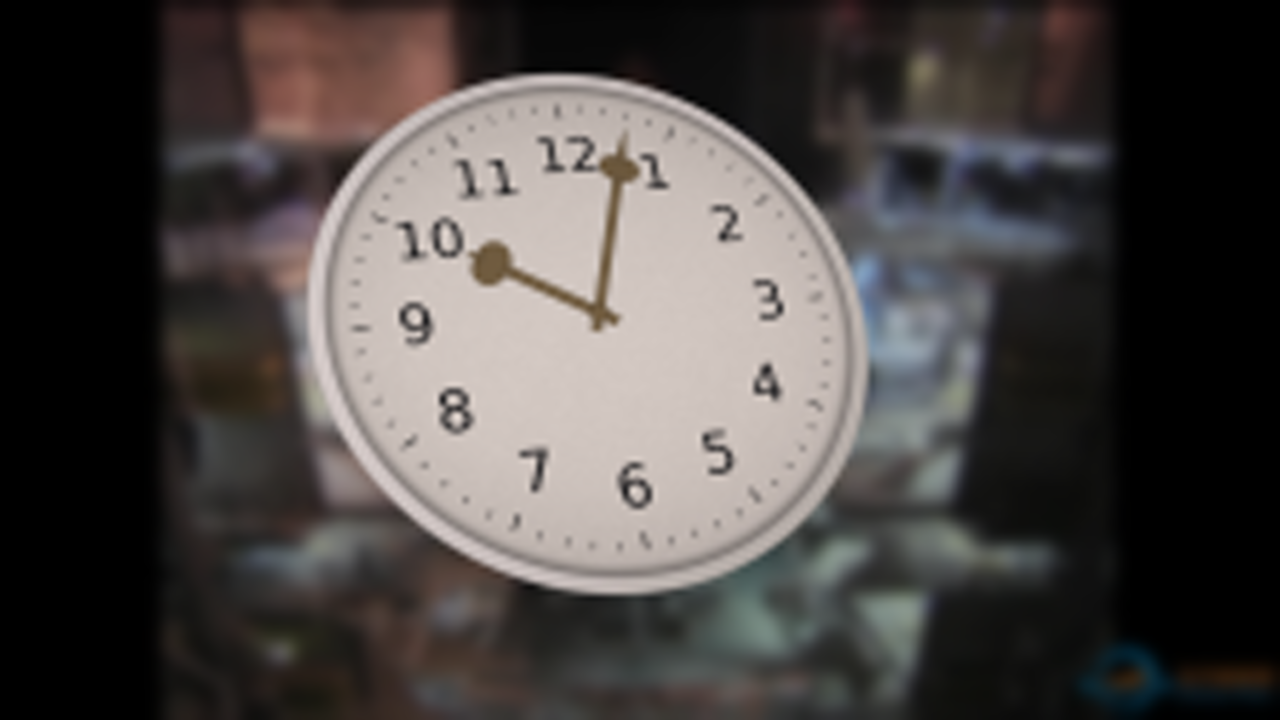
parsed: **10:03**
